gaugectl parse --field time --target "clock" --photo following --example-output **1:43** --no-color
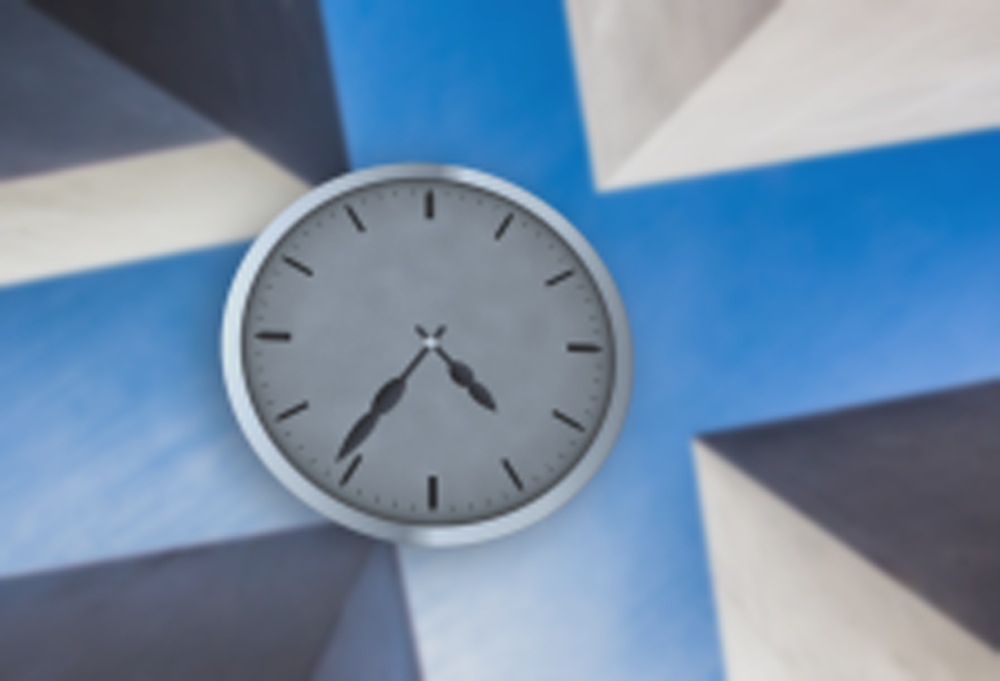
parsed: **4:36**
